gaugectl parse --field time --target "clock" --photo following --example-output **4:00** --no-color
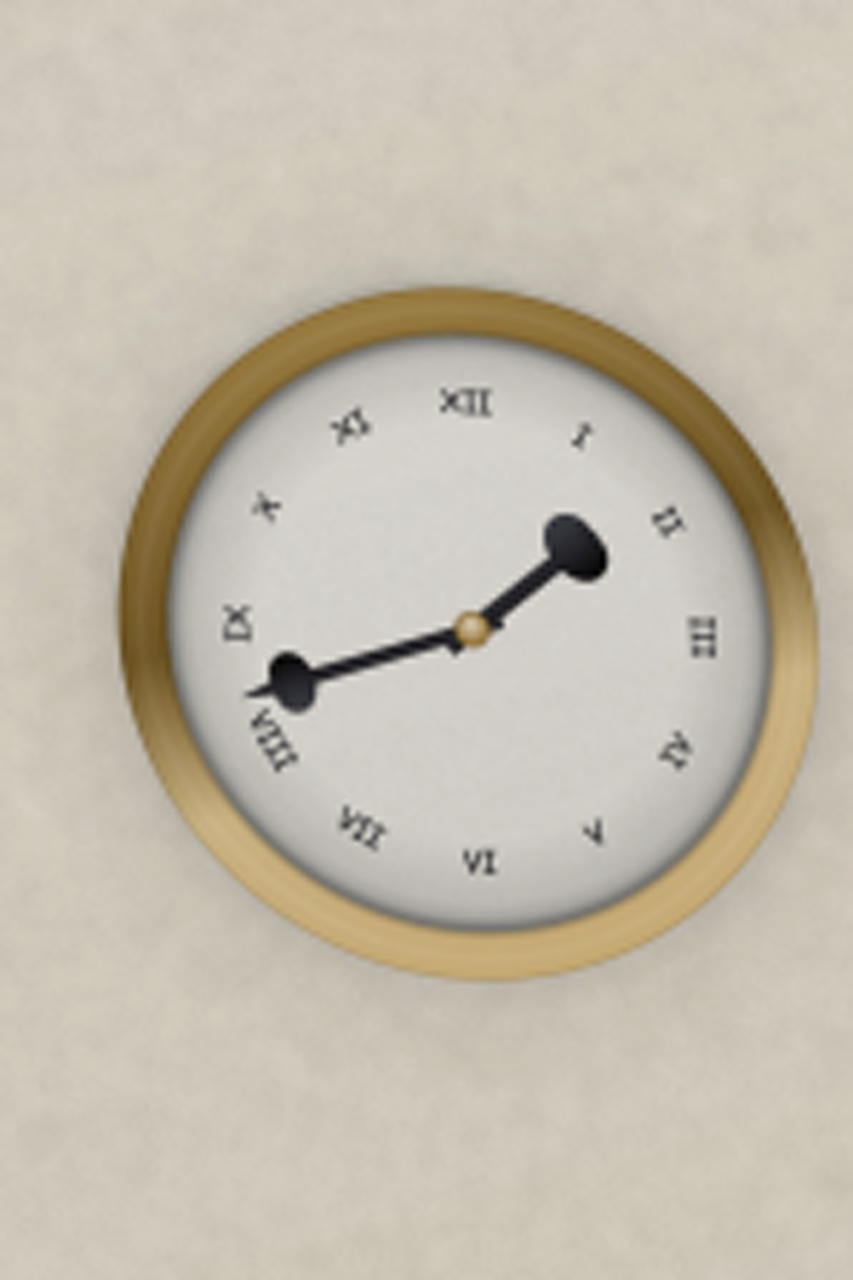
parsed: **1:42**
